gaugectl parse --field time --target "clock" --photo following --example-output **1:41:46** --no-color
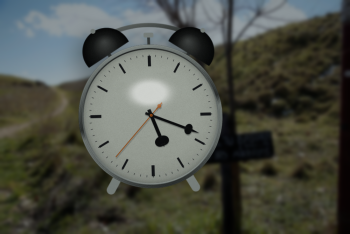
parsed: **5:18:37**
